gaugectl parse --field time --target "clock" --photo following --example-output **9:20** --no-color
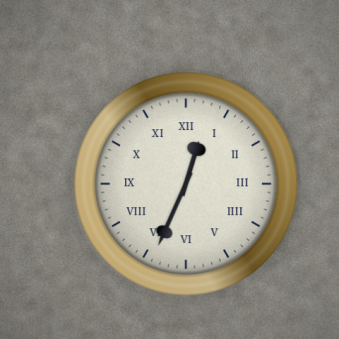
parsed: **12:34**
